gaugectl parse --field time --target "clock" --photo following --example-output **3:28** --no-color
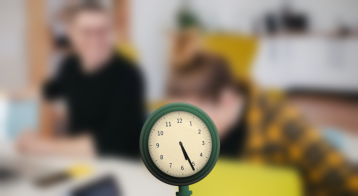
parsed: **5:26**
